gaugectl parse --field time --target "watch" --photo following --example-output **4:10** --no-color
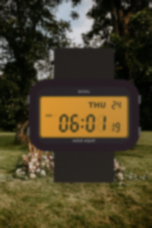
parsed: **6:01**
